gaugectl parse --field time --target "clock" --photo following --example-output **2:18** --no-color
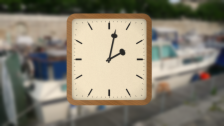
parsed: **2:02**
